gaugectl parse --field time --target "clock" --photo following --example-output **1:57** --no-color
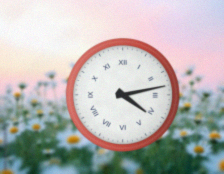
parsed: **4:13**
